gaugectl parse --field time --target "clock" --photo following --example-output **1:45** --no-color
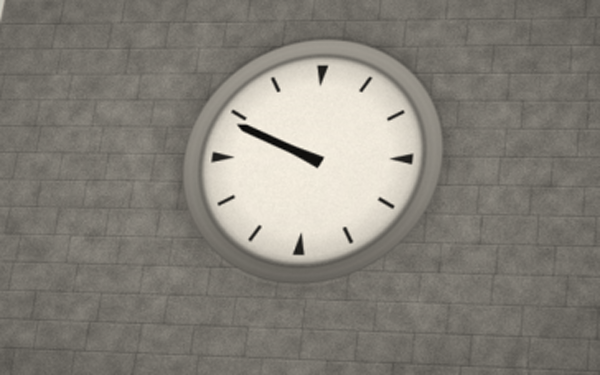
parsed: **9:49**
